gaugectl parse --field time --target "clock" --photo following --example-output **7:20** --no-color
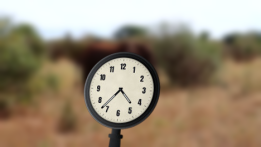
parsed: **4:37**
